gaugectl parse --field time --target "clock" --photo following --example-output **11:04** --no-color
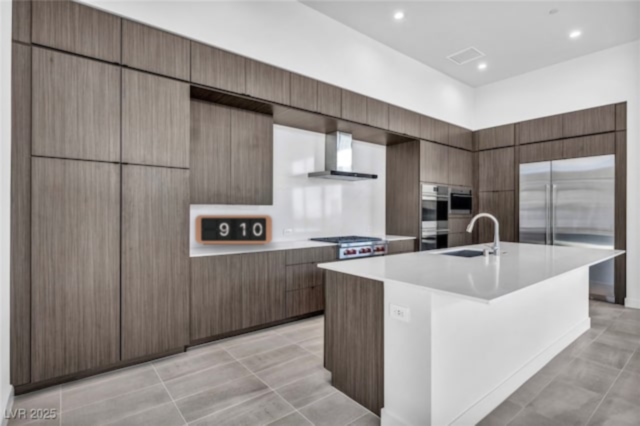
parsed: **9:10**
